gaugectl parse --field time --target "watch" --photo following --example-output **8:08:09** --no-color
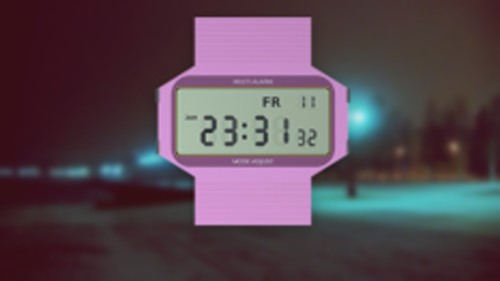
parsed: **23:31:32**
